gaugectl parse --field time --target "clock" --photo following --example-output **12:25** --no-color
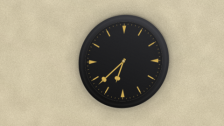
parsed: **6:38**
